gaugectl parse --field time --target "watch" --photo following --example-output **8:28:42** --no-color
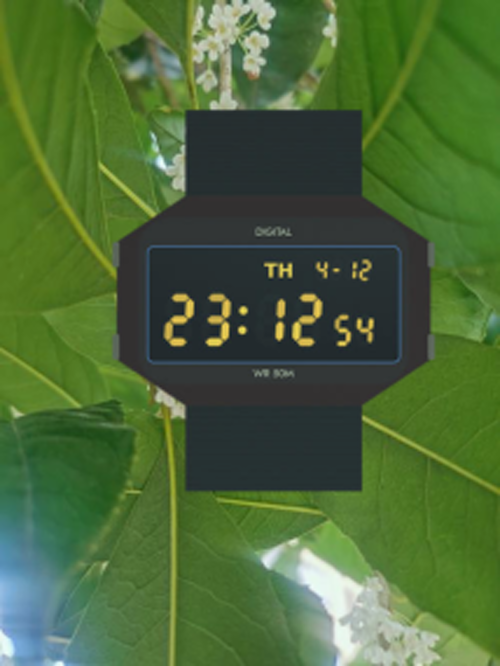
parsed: **23:12:54**
